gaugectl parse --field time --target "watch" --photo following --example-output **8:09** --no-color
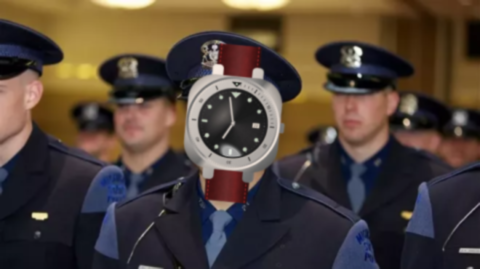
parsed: **6:58**
